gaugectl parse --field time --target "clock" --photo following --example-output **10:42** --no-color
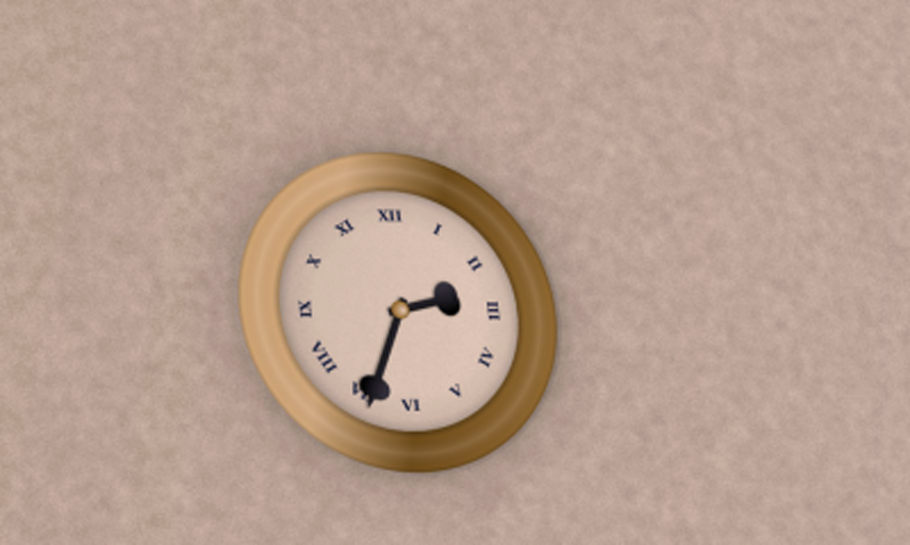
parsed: **2:34**
